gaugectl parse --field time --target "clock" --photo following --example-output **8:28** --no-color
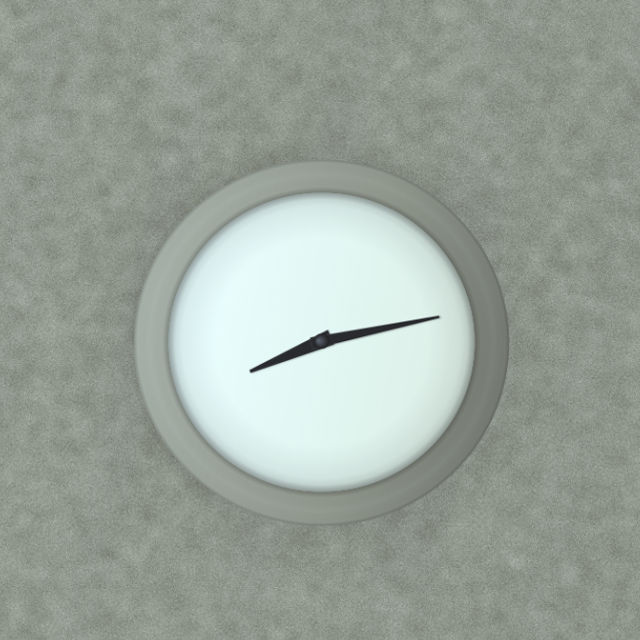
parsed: **8:13**
